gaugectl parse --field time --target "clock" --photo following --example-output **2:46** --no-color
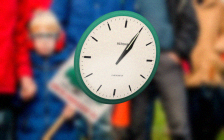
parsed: **1:05**
